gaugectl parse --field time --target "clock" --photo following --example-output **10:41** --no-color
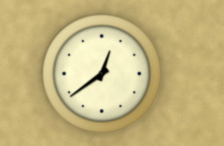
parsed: **12:39**
